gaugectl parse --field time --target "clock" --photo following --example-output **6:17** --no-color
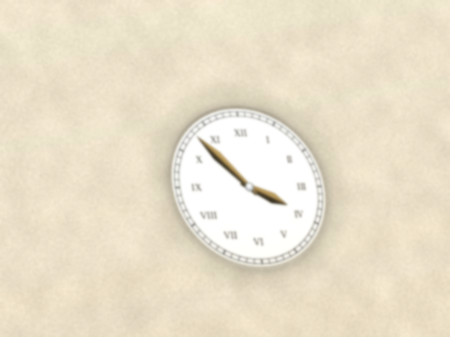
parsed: **3:53**
